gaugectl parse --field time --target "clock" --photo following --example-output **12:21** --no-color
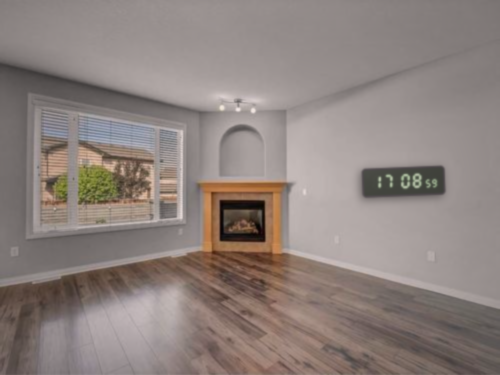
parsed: **17:08**
